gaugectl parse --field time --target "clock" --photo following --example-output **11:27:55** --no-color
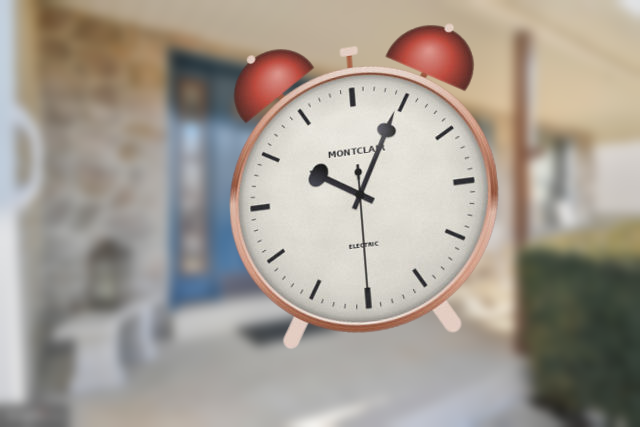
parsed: **10:04:30**
